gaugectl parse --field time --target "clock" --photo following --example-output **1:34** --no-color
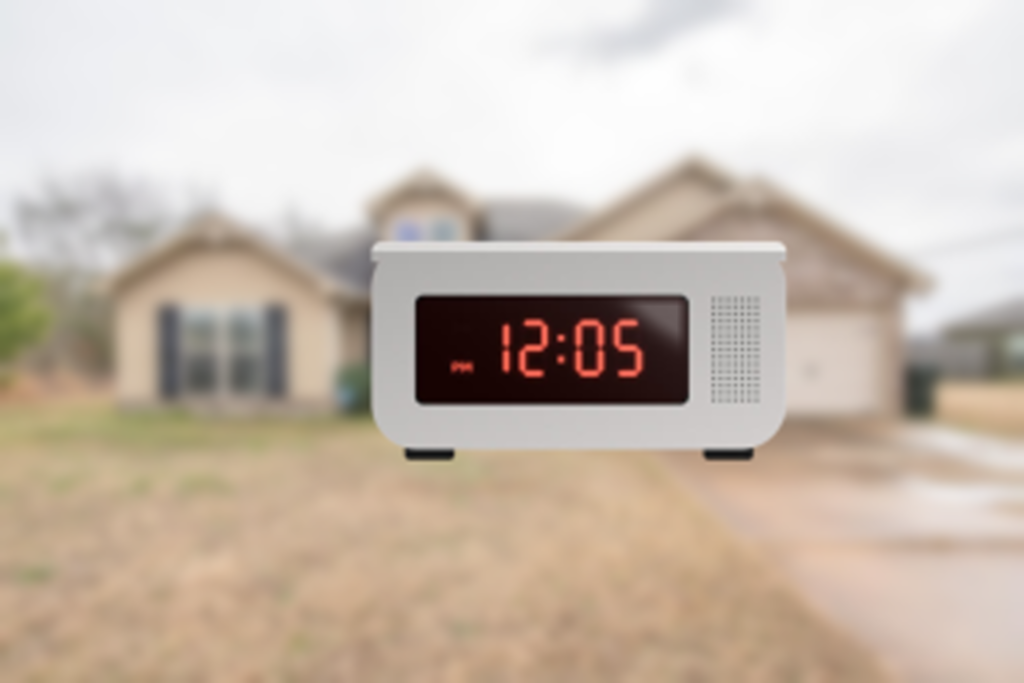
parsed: **12:05**
